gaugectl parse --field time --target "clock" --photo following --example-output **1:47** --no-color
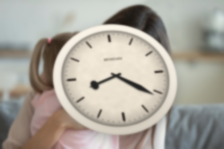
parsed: **8:21**
